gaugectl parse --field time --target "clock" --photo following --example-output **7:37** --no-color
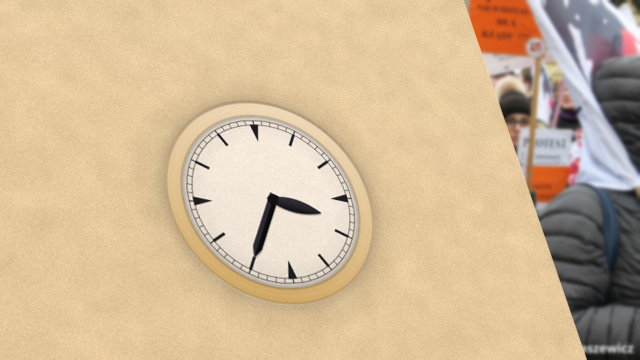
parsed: **3:35**
